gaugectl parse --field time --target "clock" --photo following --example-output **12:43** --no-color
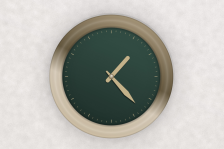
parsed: **1:23**
